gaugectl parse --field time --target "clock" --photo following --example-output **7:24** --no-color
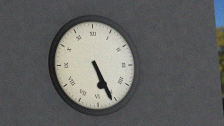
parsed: **5:26**
